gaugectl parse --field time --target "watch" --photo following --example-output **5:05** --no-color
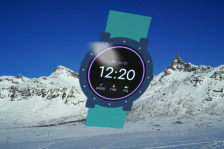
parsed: **12:20**
